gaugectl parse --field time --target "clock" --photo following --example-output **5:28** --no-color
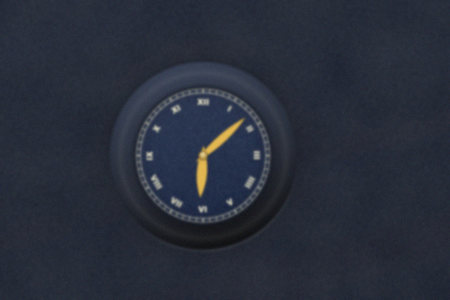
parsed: **6:08**
